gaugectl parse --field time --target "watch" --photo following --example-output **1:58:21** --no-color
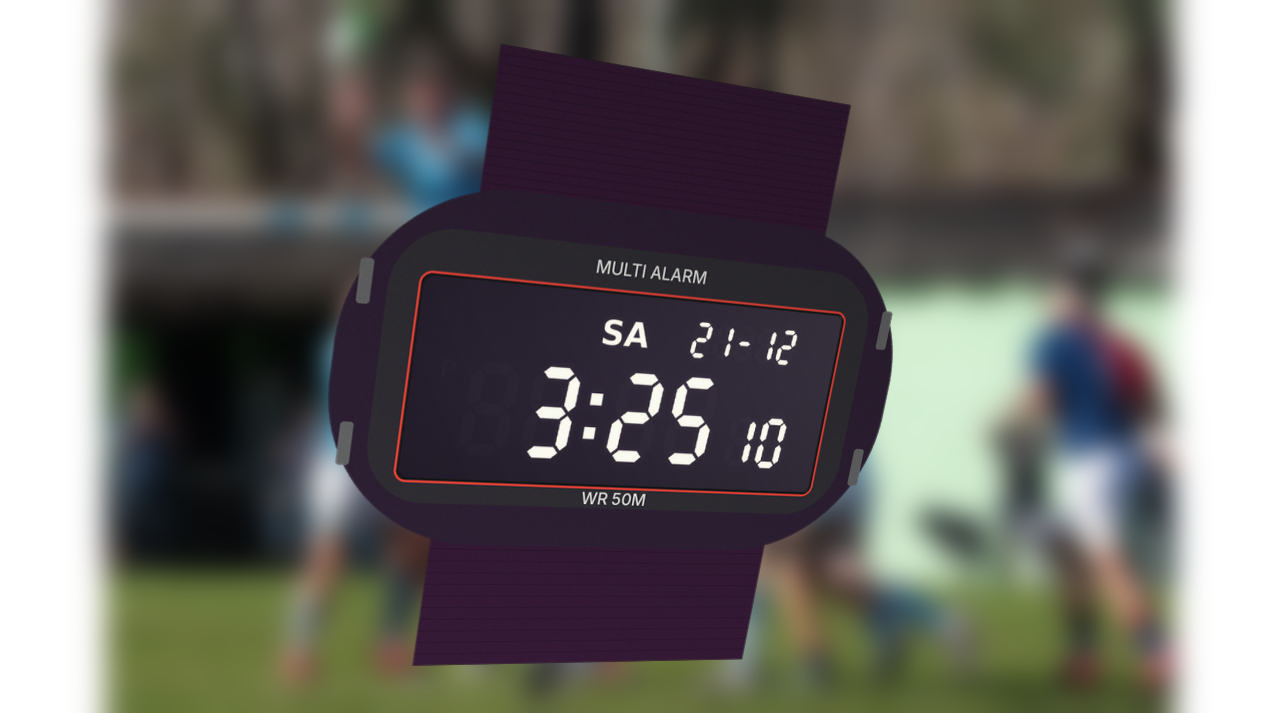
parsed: **3:25:10**
